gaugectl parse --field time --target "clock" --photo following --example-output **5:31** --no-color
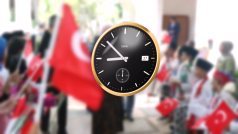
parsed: **8:52**
